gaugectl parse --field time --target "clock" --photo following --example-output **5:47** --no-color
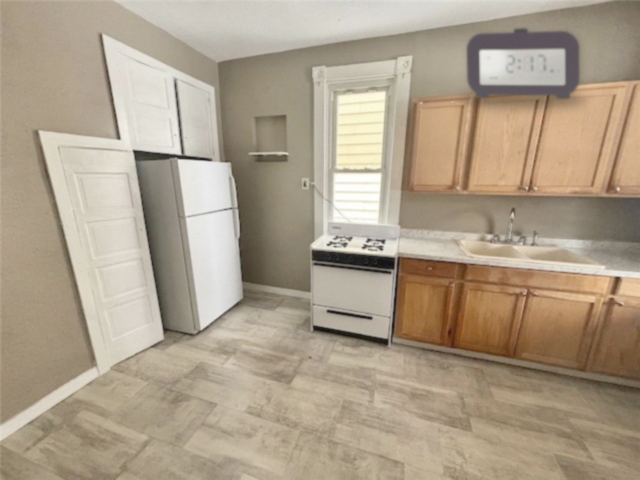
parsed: **2:17**
